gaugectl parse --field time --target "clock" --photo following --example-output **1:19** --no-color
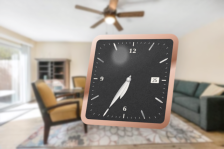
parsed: **6:35**
